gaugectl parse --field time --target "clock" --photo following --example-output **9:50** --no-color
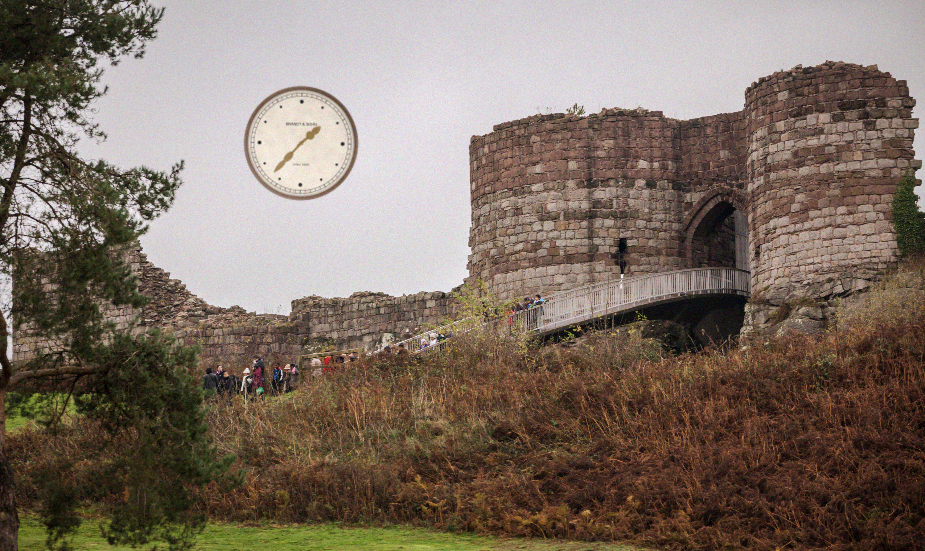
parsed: **1:37**
